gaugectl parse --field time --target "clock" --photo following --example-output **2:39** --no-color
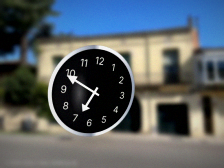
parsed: **6:49**
